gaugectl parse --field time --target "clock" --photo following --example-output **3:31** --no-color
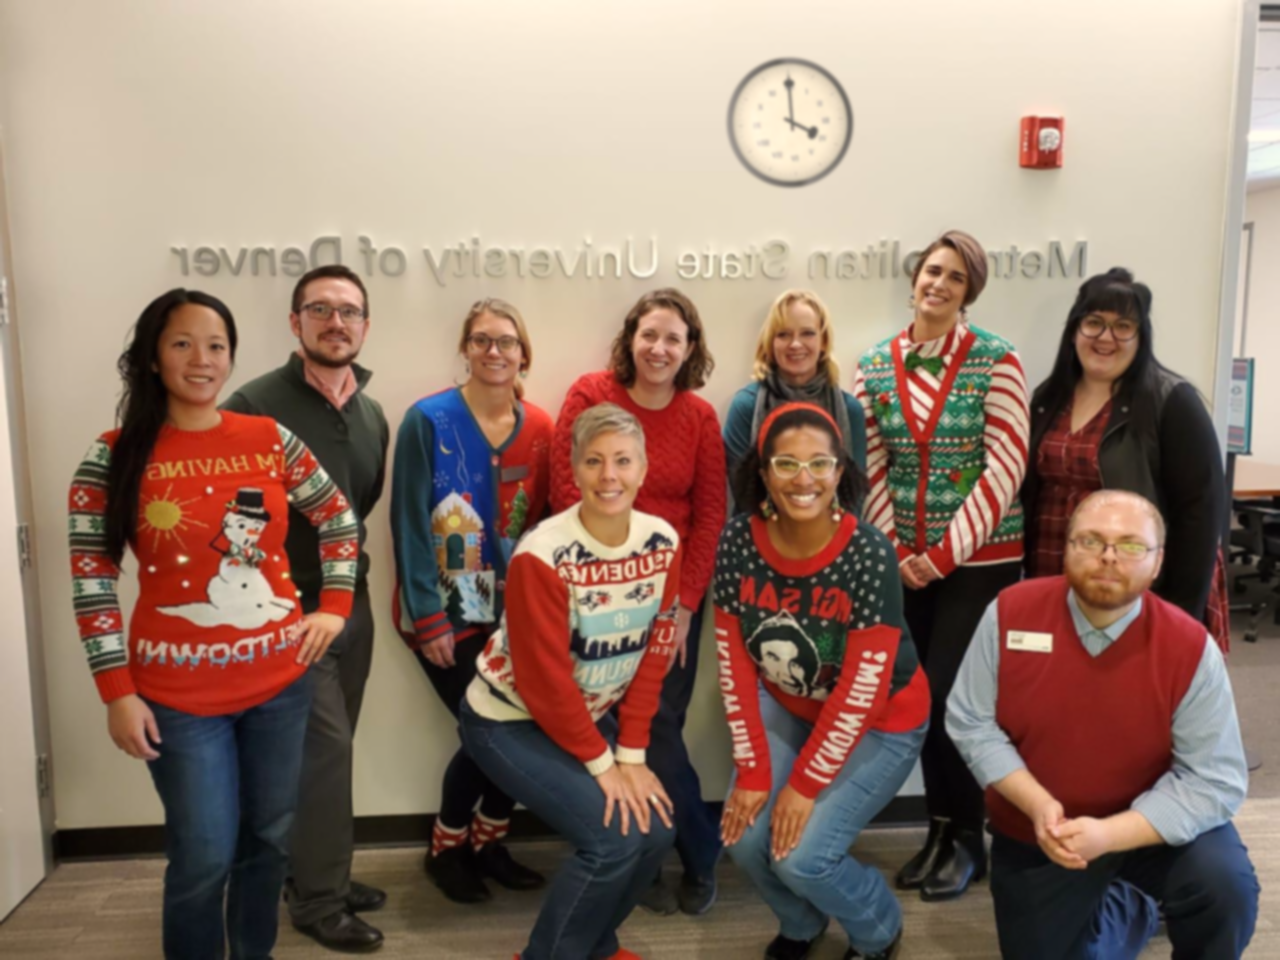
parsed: **4:00**
